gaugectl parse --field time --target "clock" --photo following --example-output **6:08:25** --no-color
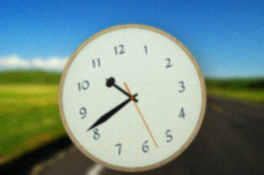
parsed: **10:41:28**
